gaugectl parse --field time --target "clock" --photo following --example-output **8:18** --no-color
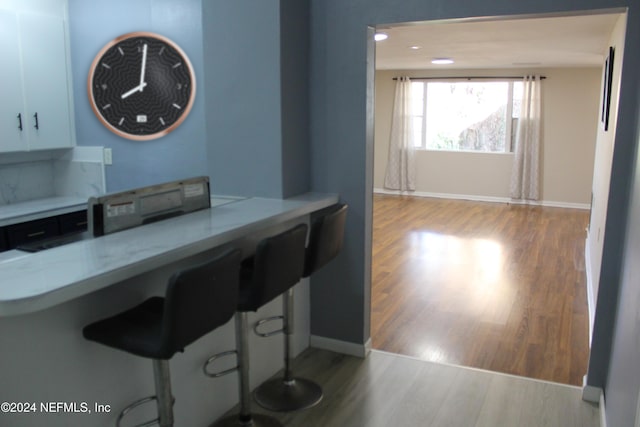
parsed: **8:01**
